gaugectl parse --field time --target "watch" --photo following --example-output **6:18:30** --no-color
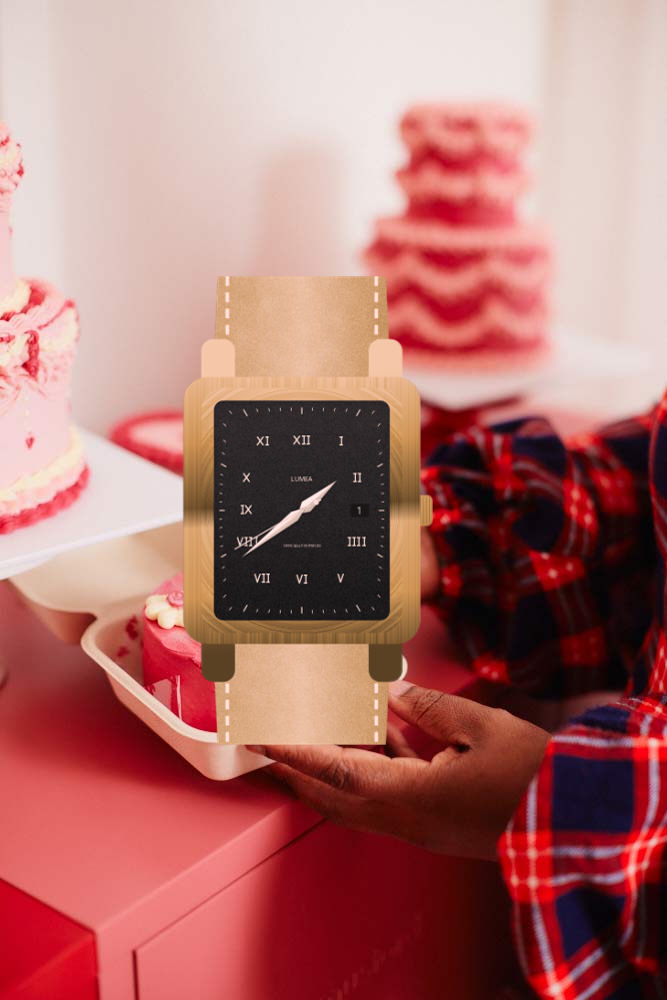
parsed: **1:38:40**
